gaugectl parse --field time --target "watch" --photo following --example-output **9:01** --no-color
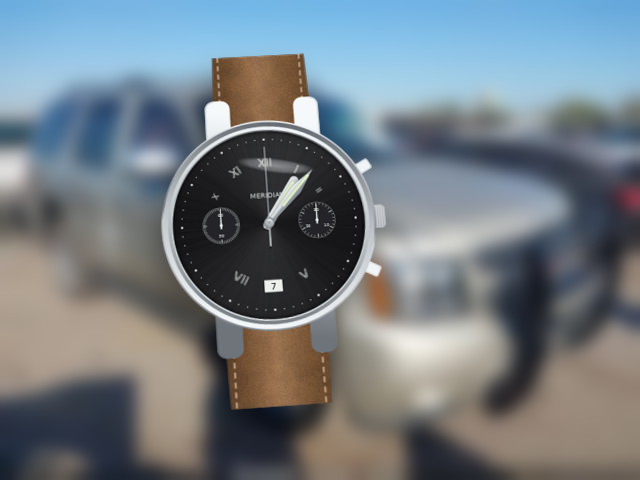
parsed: **1:07**
